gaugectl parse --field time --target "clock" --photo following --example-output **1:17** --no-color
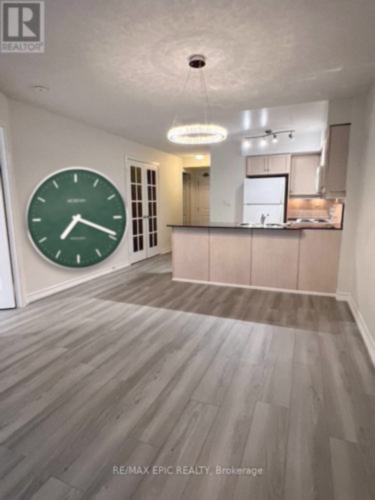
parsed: **7:19**
